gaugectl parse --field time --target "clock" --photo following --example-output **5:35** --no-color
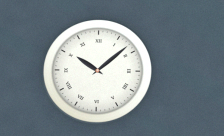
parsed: **10:08**
